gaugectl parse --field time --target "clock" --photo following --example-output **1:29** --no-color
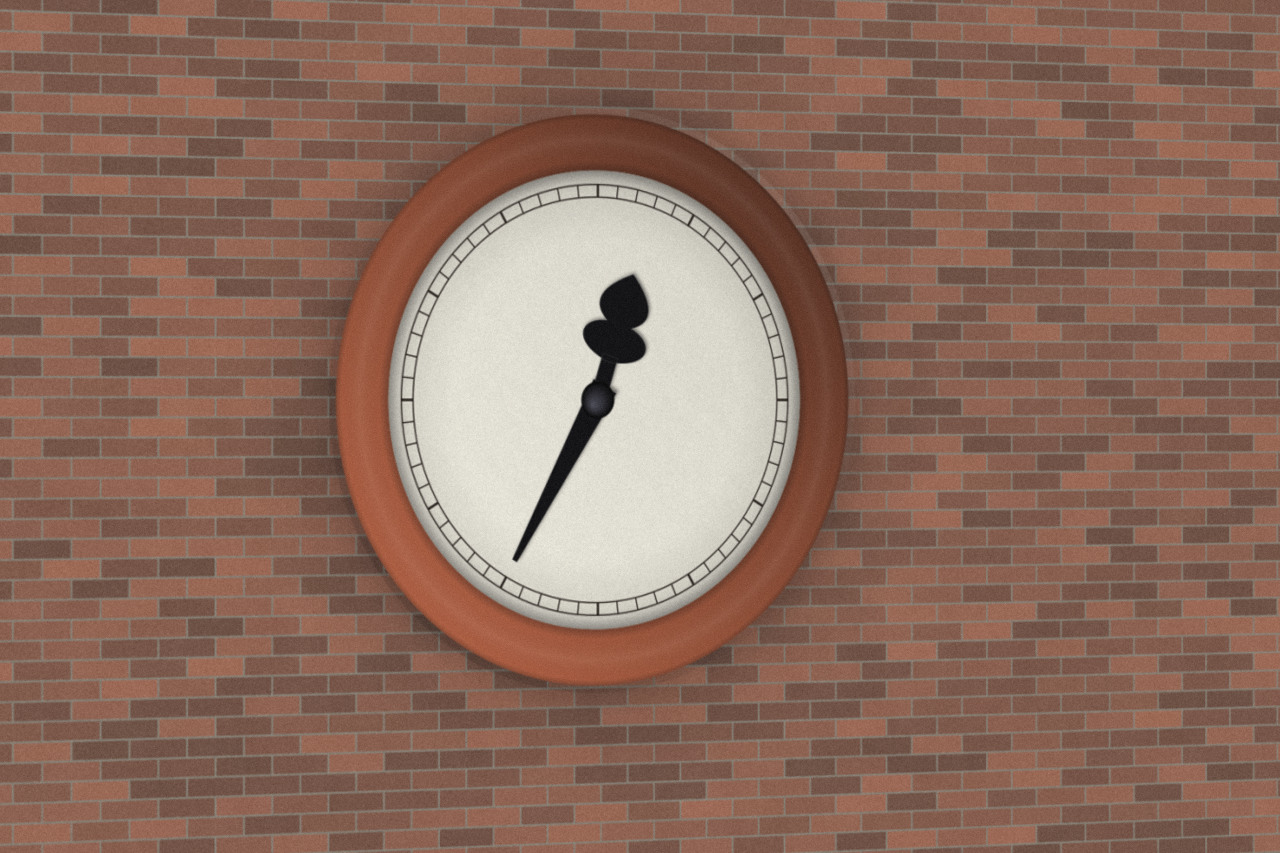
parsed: **12:35**
